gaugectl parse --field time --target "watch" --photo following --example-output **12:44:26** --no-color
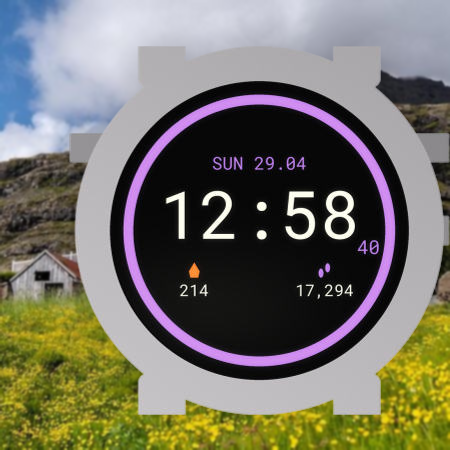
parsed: **12:58:40**
